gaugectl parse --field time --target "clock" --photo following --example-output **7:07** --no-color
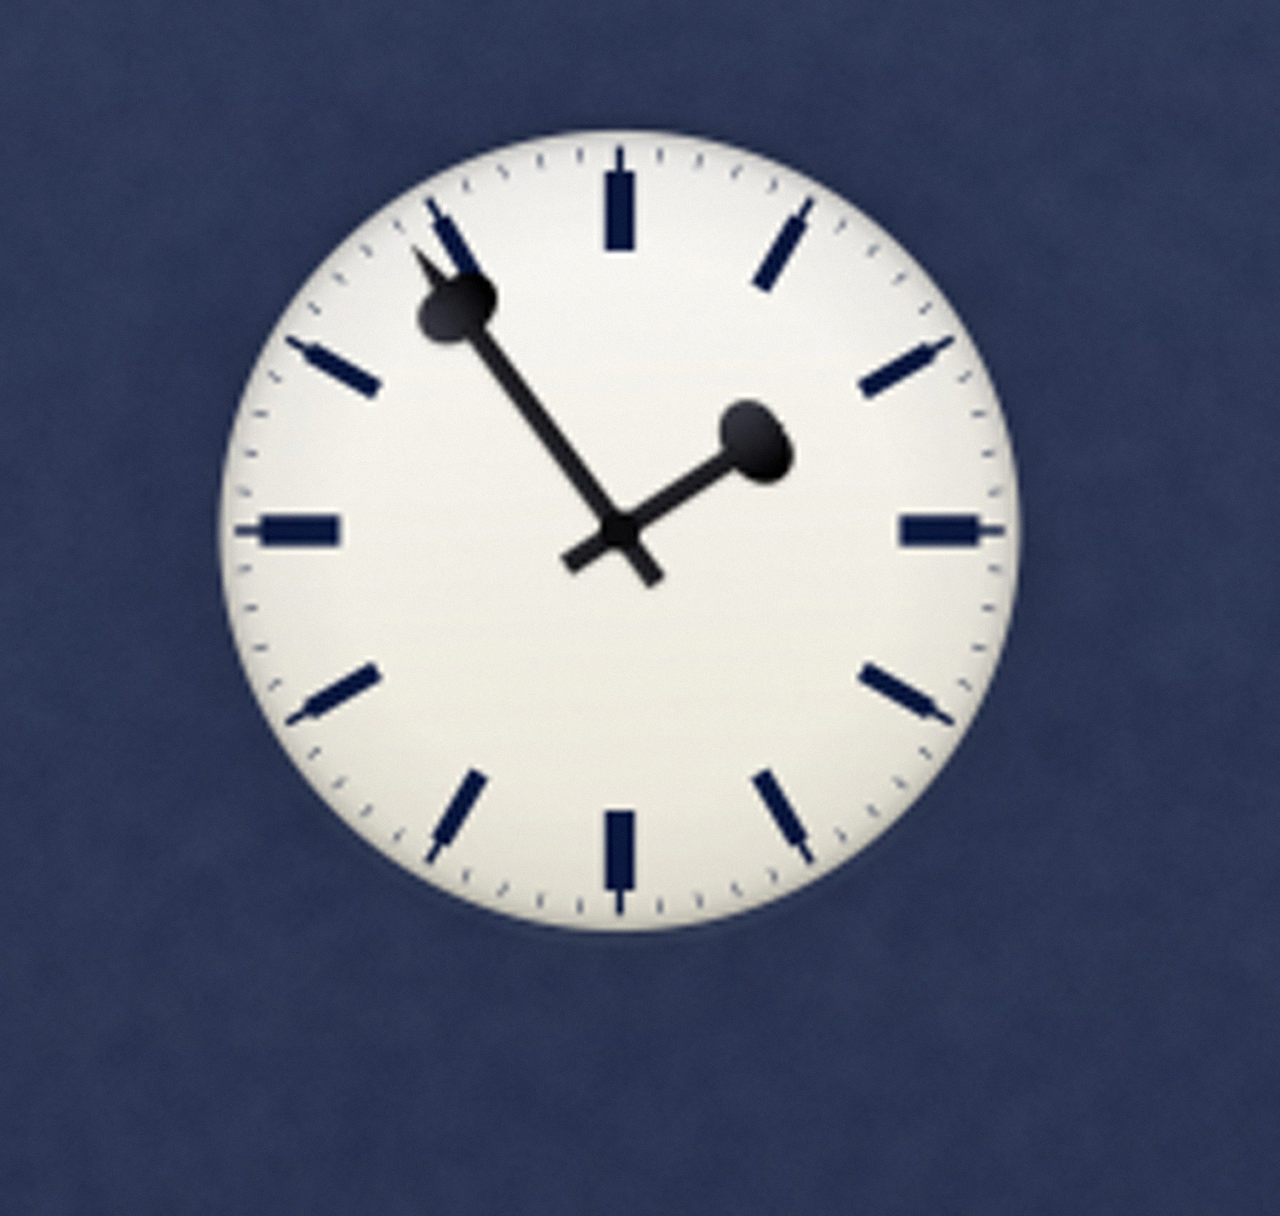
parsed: **1:54**
